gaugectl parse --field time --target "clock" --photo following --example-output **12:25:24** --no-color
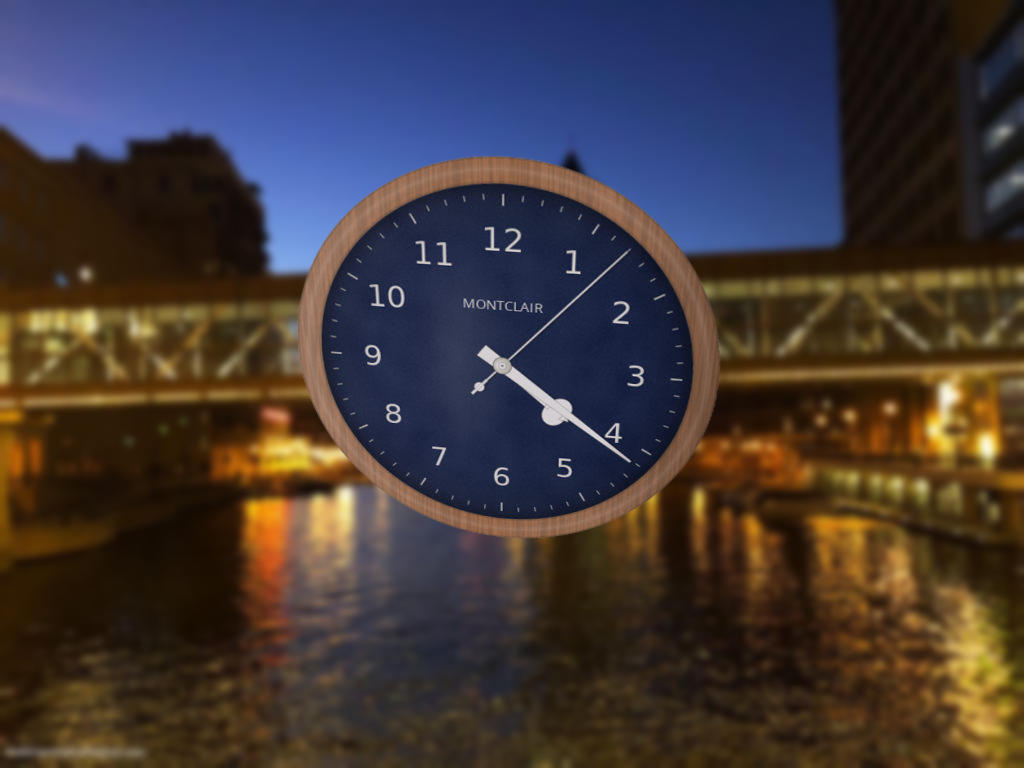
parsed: **4:21:07**
